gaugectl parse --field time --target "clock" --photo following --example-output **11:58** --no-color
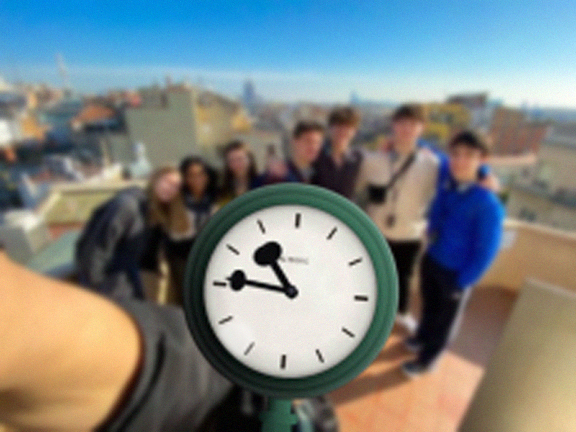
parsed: **10:46**
